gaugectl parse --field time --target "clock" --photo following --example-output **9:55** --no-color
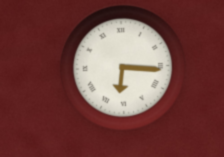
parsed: **6:16**
